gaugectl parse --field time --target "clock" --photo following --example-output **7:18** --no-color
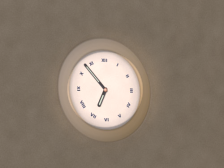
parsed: **6:53**
